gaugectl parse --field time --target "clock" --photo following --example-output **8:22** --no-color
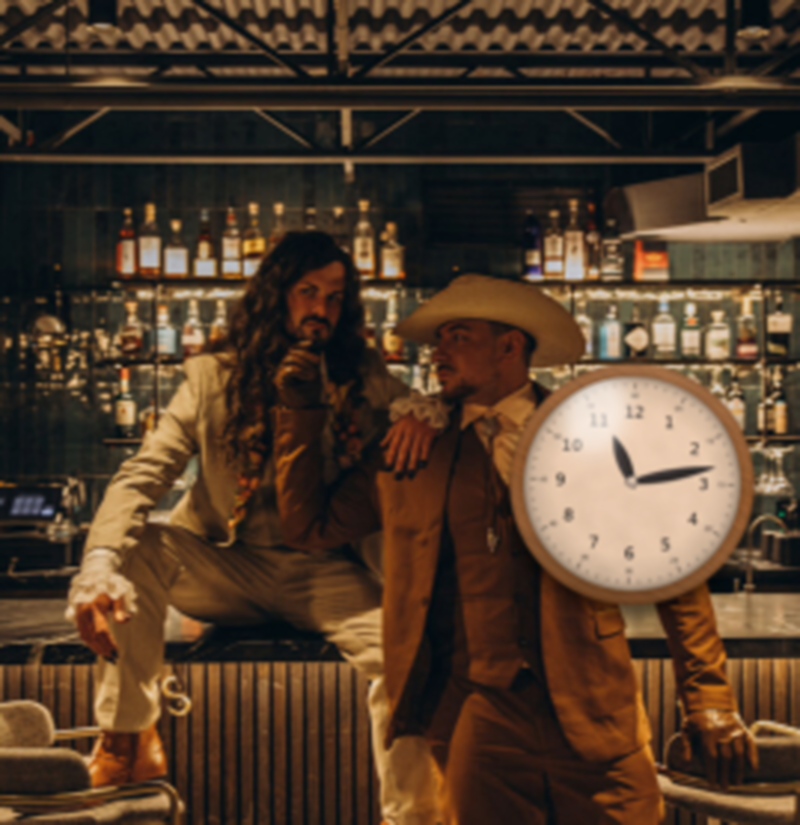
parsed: **11:13**
